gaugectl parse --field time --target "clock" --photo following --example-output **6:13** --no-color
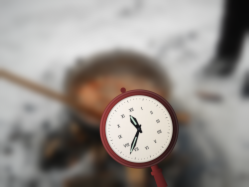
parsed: **11:37**
